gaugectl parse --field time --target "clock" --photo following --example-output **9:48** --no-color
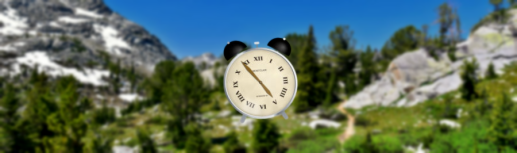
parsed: **4:54**
